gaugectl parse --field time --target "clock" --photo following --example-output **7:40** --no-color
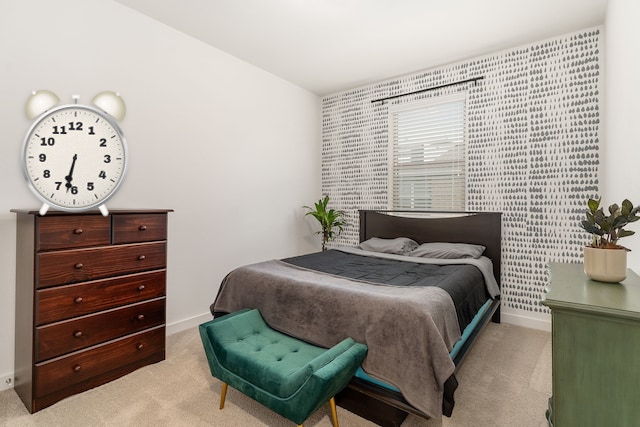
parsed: **6:32**
